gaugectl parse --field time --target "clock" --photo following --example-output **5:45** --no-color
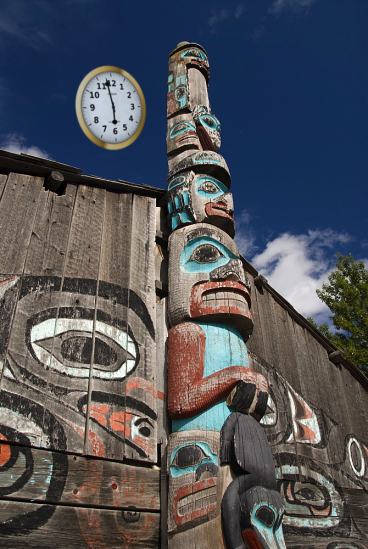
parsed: **5:58**
